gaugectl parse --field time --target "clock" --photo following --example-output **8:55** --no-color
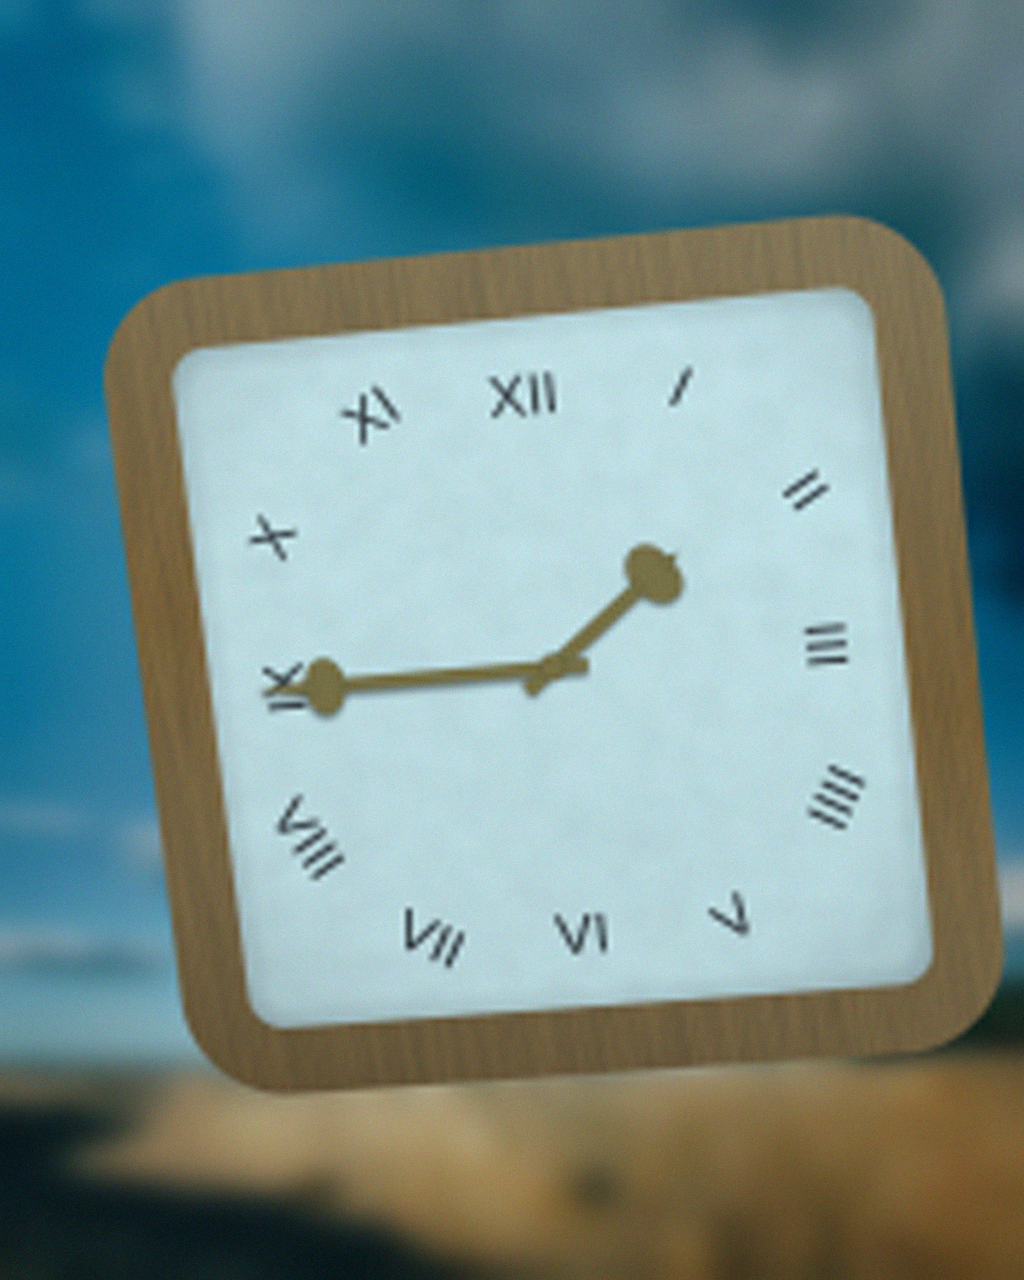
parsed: **1:45**
